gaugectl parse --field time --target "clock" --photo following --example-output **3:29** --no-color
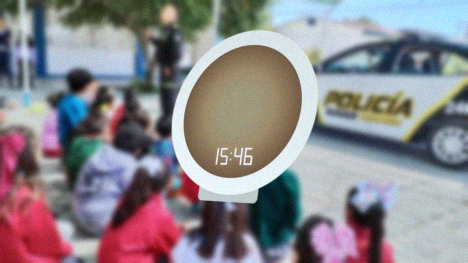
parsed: **15:46**
